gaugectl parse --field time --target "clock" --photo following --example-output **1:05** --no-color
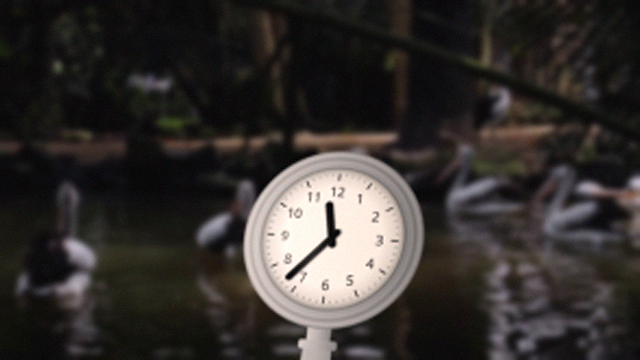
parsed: **11:37**
